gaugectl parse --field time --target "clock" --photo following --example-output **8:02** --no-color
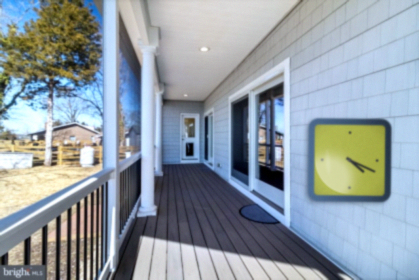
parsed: **4:19**
